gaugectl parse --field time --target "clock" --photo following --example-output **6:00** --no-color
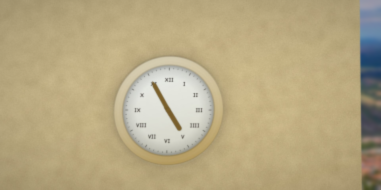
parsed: **4:55**
